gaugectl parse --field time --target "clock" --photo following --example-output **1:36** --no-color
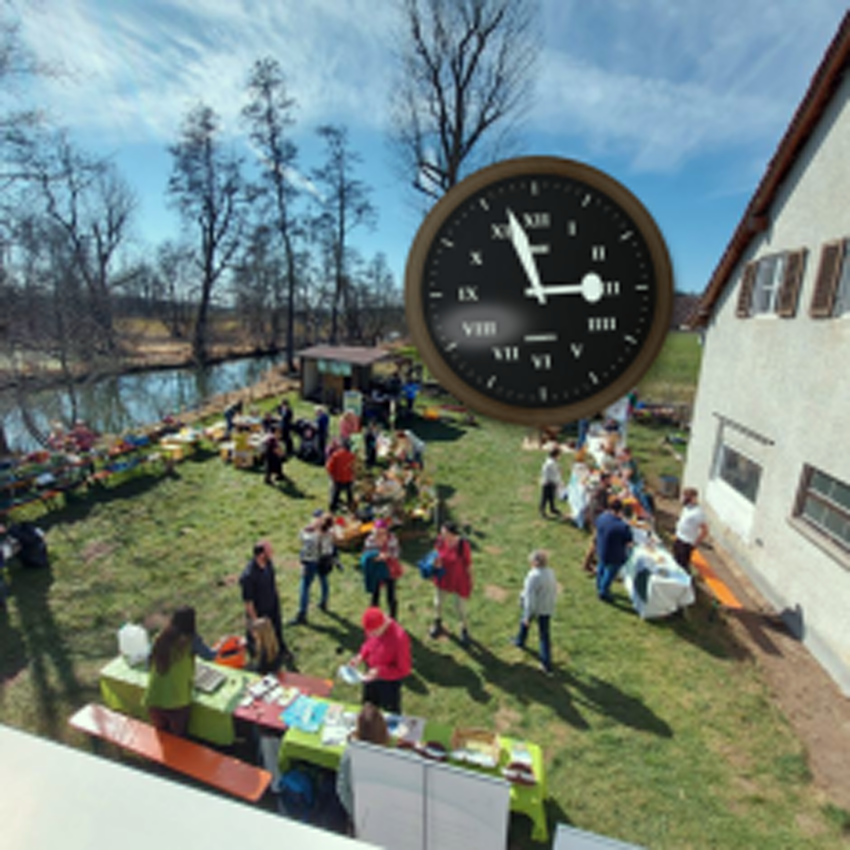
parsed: **2:57**
